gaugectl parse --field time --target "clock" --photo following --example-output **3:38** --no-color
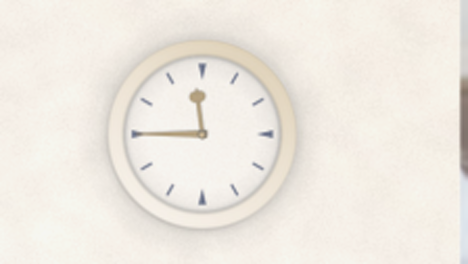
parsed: **11:45**
